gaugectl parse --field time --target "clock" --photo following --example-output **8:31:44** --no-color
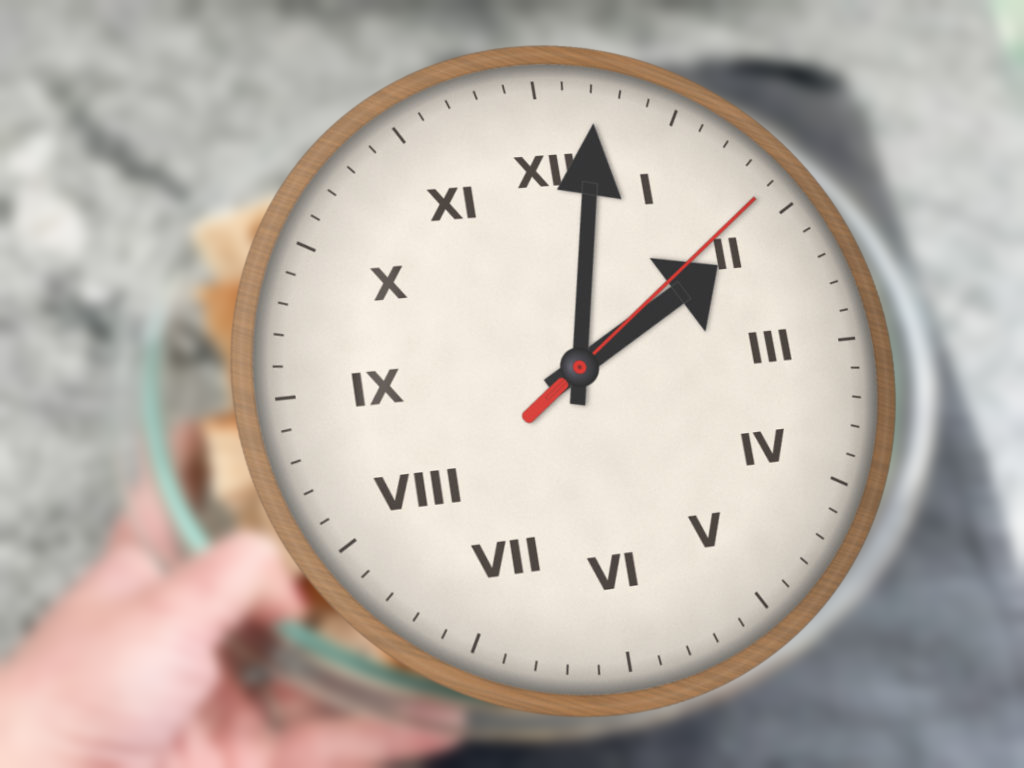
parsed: **2:02:09**
